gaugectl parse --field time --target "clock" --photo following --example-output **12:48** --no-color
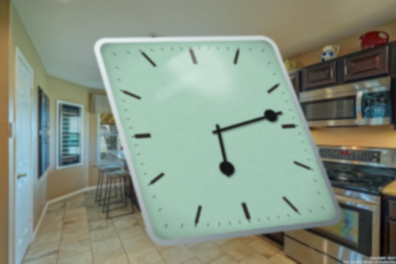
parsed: **6:13**
